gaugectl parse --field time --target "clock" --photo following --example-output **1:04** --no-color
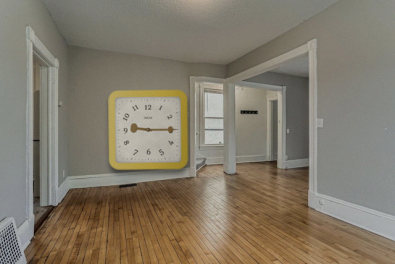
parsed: **9:15**
